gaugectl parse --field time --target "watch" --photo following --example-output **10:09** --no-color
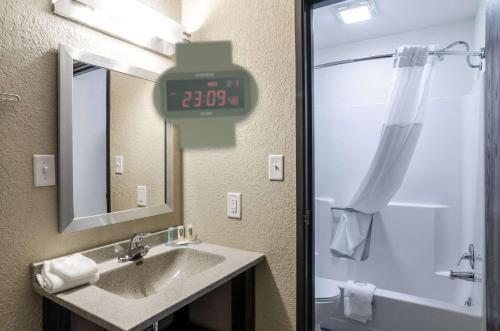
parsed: **23:09**
